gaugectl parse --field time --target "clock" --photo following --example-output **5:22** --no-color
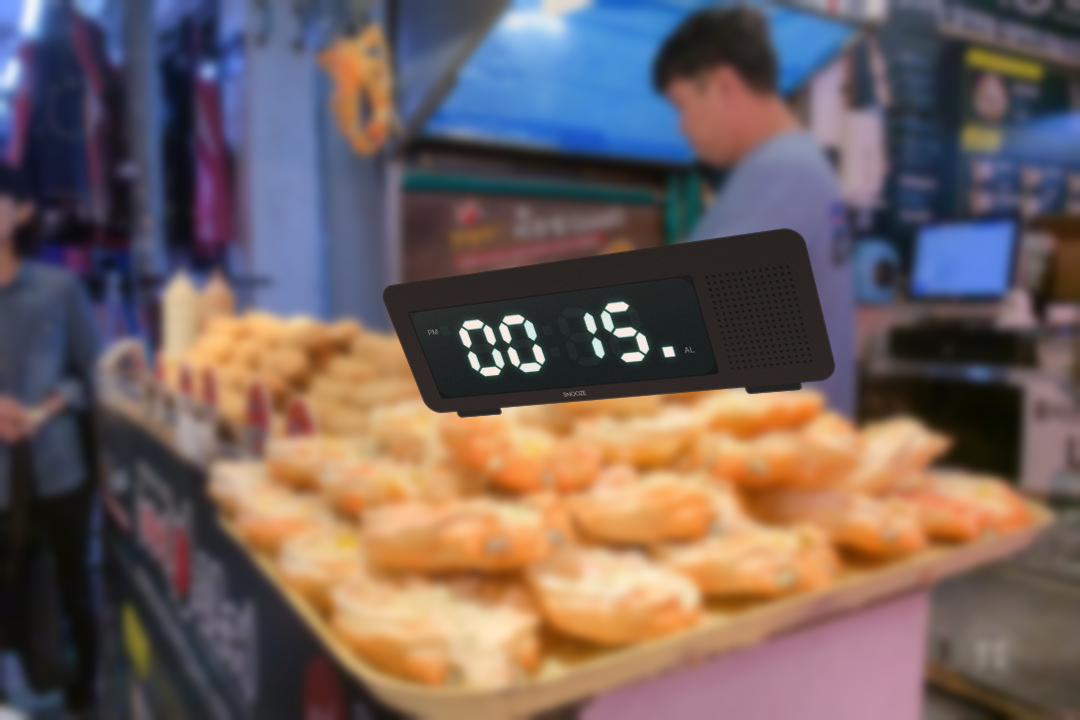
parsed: **0:15**
